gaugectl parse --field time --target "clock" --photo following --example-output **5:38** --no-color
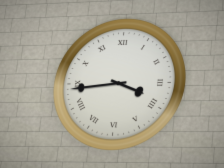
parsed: **3:44**
